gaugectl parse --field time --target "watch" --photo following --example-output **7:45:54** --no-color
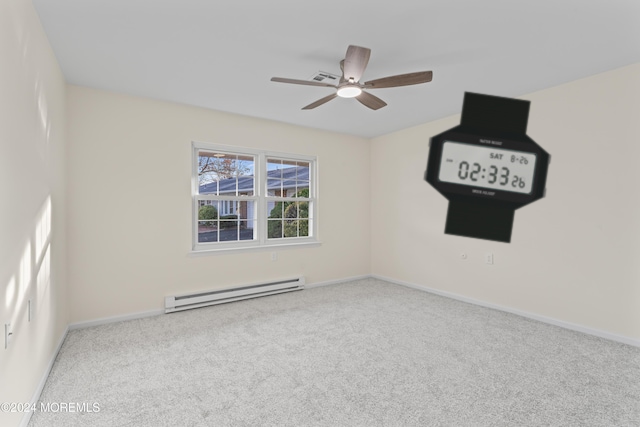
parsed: **2:33:26**
